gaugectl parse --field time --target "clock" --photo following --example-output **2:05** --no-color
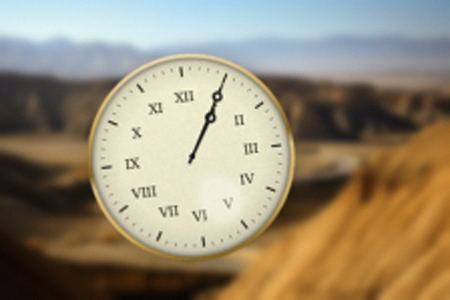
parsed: **1:05**
